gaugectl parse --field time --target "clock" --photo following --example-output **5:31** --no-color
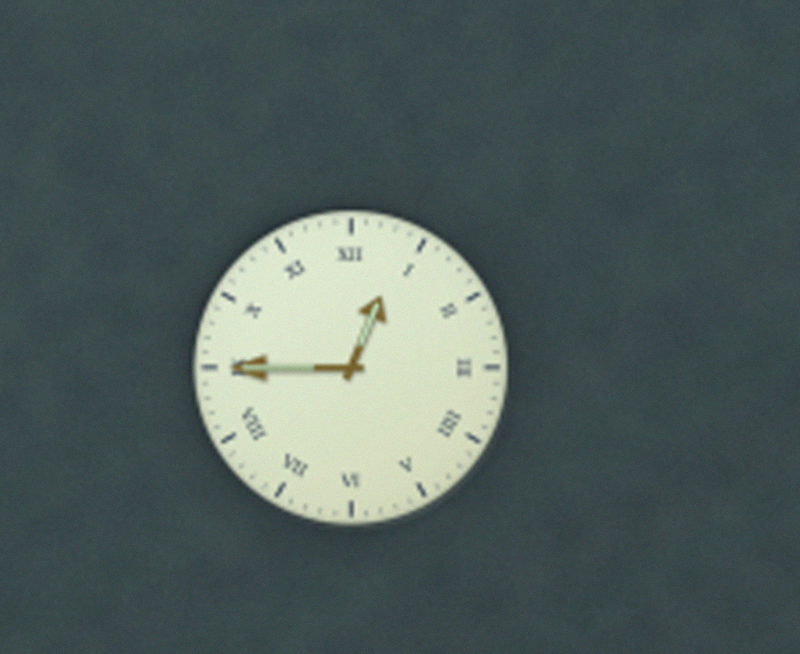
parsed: **12:45**
